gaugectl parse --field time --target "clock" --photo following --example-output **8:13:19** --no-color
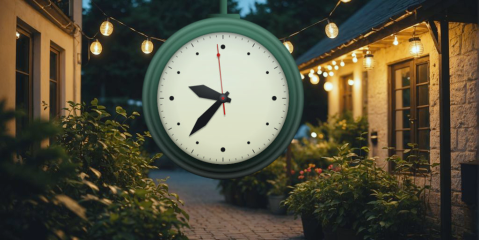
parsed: **9:36:59**
